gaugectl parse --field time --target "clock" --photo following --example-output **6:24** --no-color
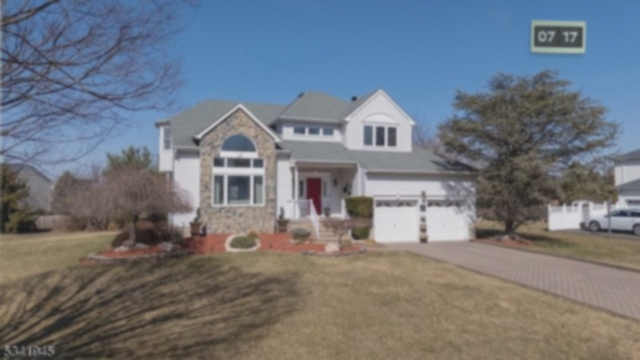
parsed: **7:17**
